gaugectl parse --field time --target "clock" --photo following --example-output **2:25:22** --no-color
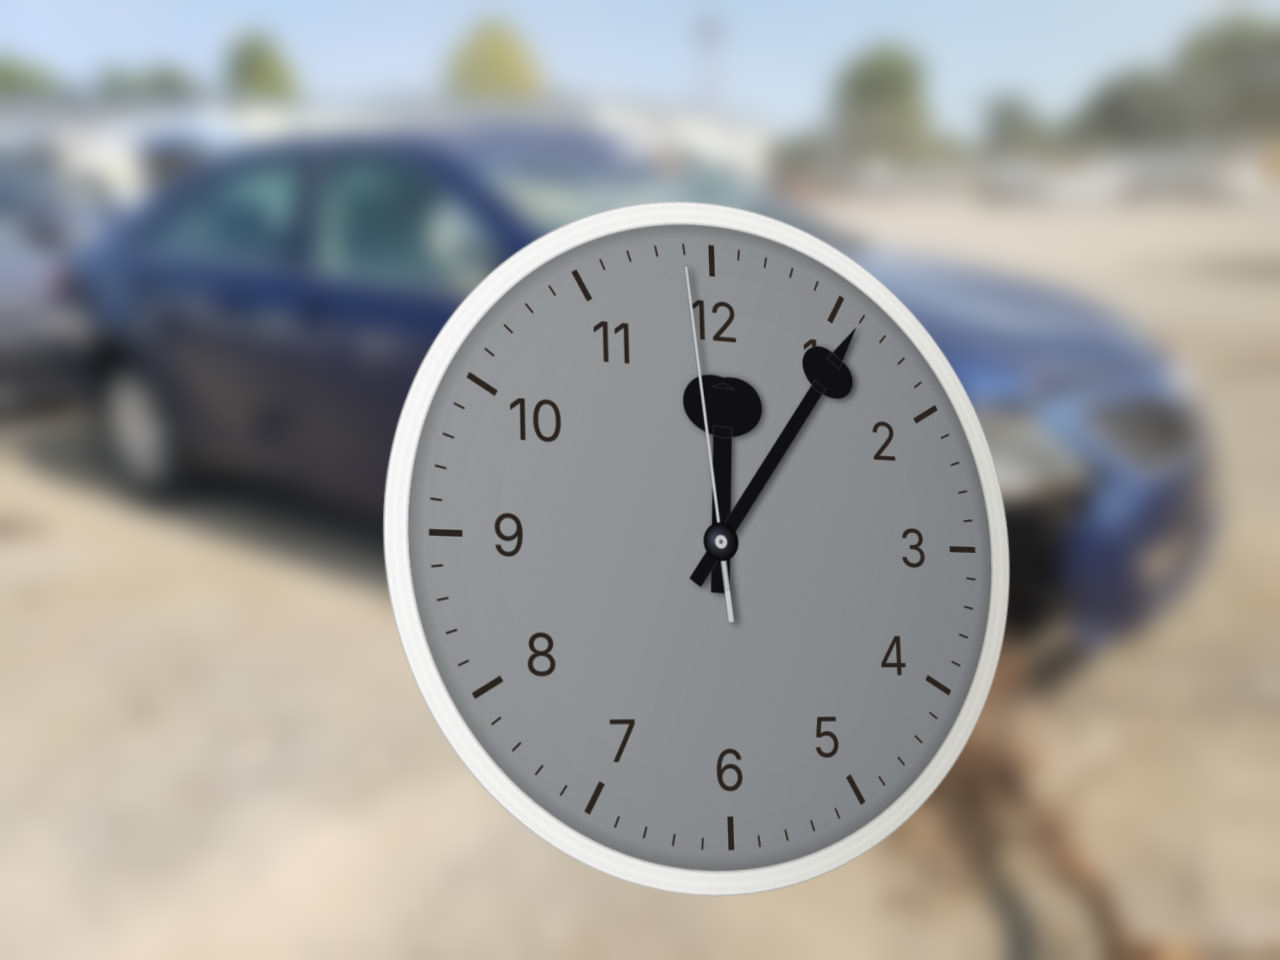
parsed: **12:05:59**
